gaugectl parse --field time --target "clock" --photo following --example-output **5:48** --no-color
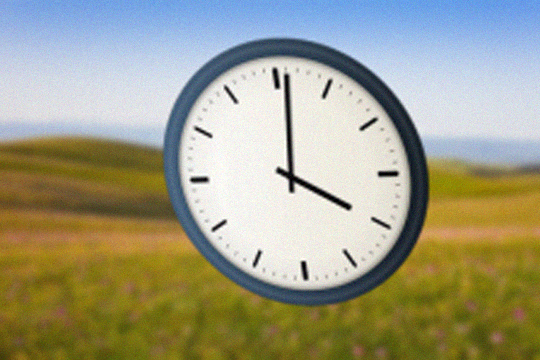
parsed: **4:01**
